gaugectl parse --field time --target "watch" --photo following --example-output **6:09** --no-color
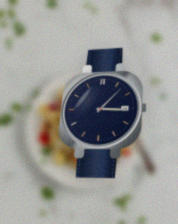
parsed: **3:07**
